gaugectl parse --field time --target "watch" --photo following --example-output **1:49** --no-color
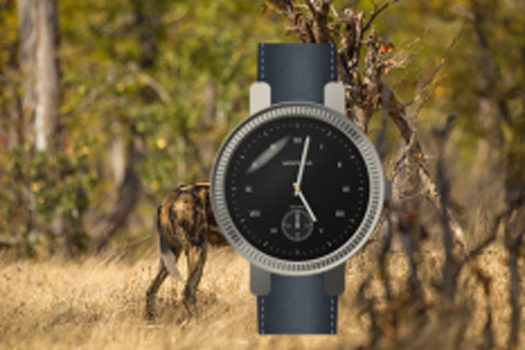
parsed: **5:02**
